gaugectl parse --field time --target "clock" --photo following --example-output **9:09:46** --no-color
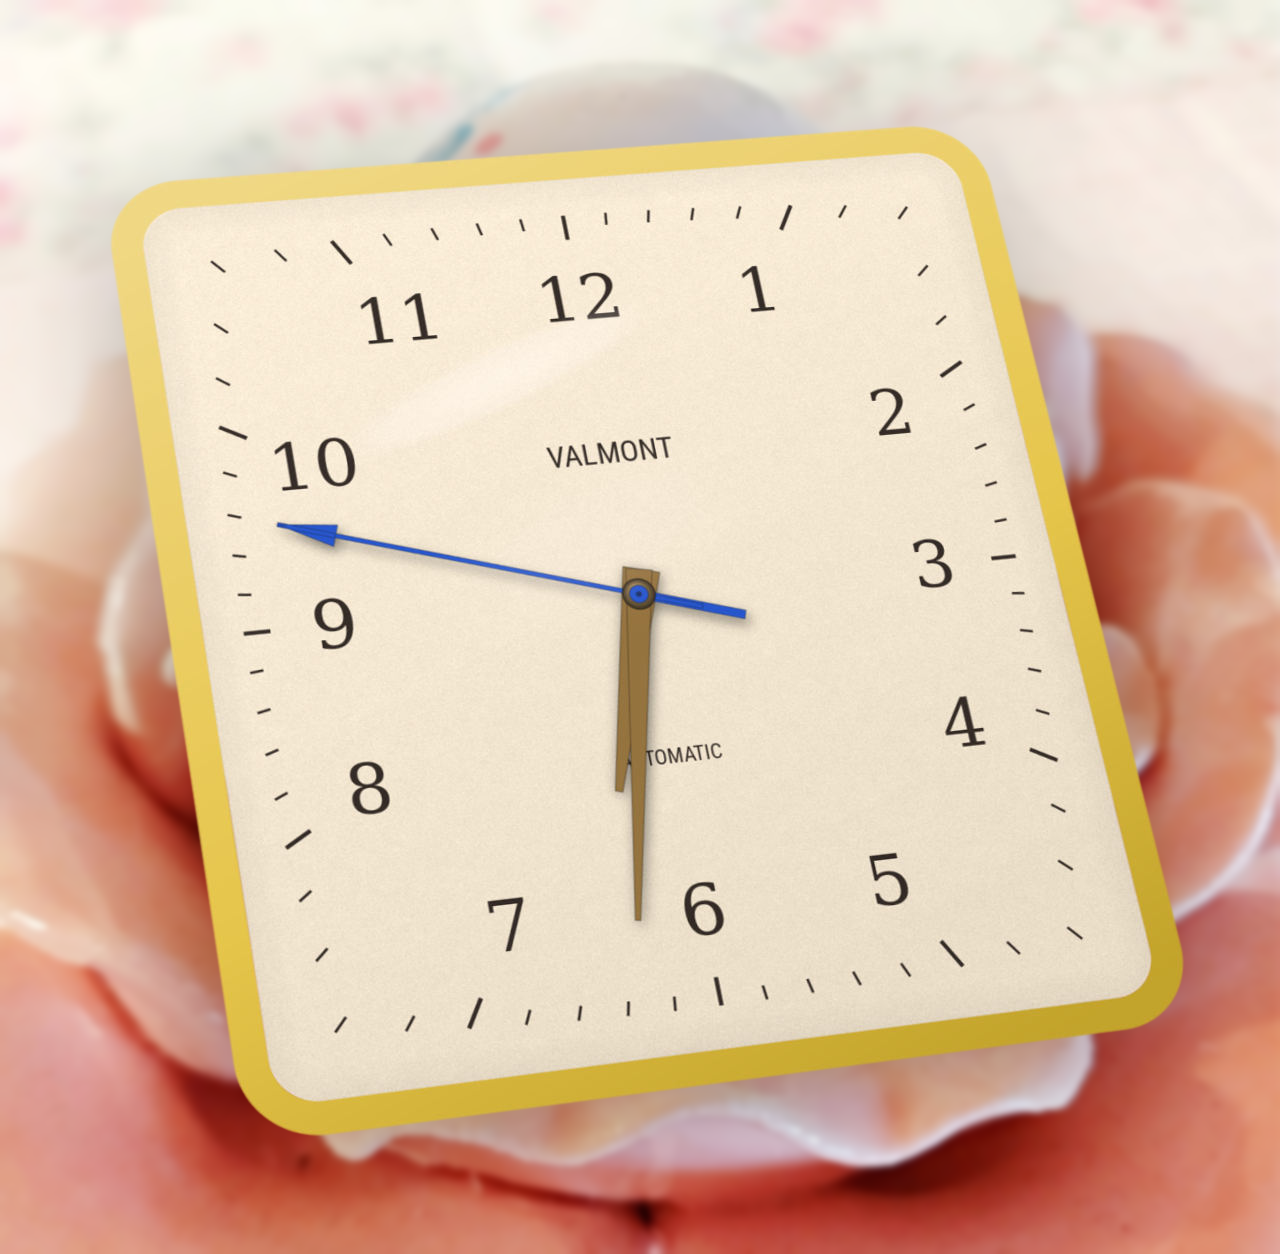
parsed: **6:31:48**
